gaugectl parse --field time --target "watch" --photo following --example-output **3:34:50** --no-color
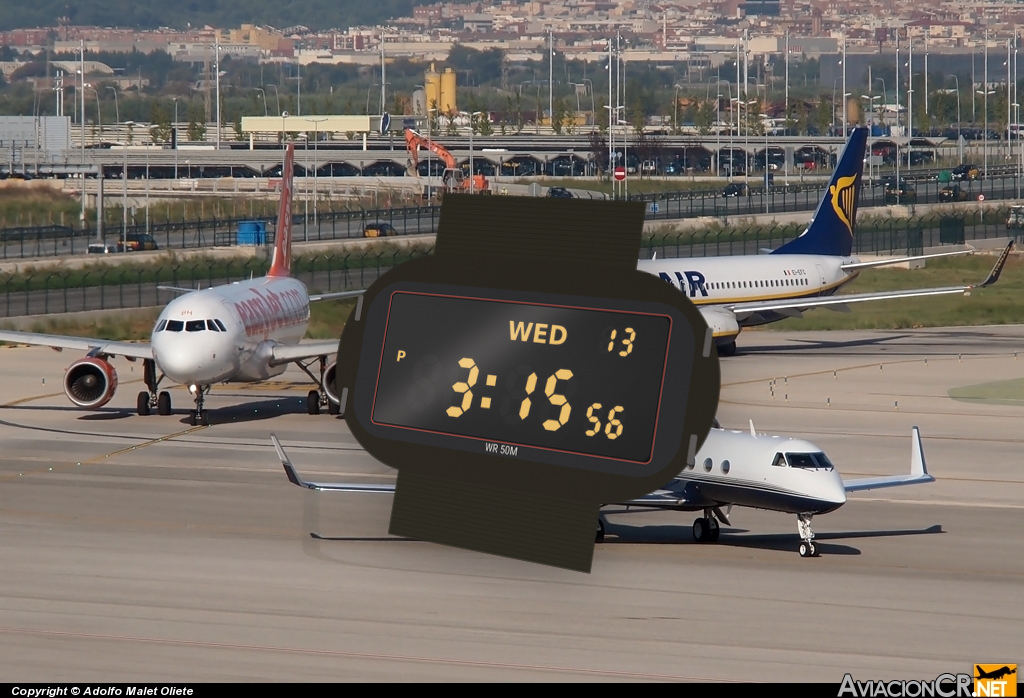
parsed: **3:15:56**
